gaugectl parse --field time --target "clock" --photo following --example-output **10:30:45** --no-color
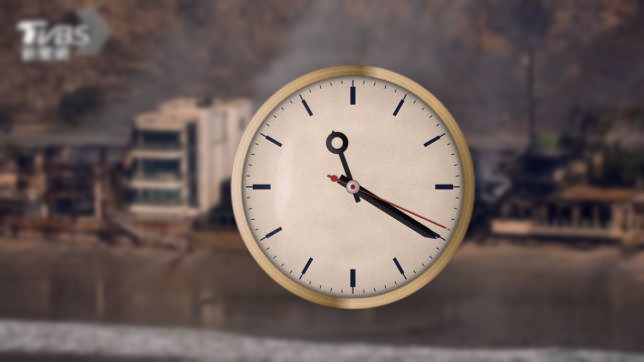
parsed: **11:20:19**
